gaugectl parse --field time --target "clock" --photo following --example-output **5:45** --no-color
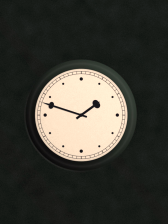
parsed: **1:48**
